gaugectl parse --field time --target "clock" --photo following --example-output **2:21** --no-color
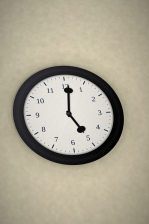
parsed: **5:01**
